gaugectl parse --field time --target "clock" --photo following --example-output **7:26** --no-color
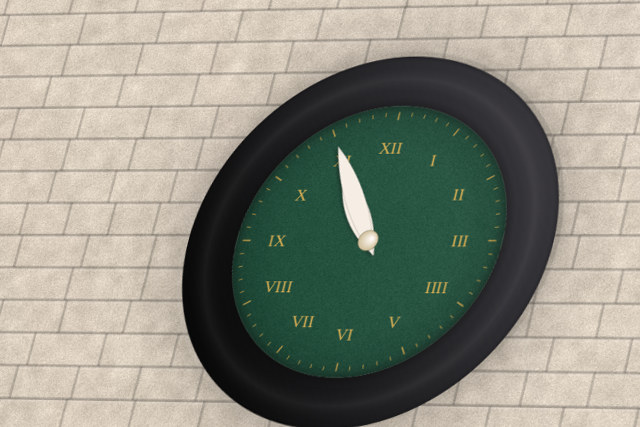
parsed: **10:55**
